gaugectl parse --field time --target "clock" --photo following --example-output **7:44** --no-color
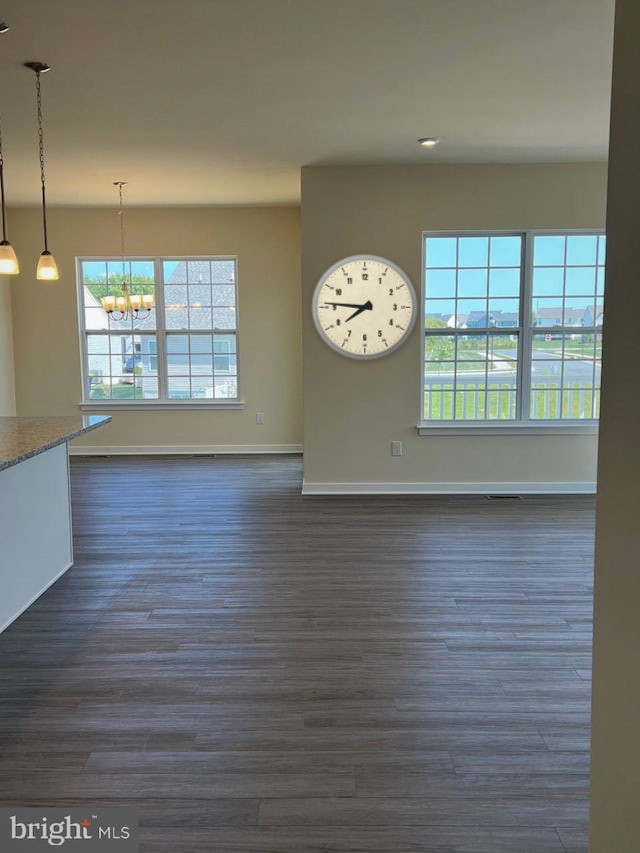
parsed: **7:46**
